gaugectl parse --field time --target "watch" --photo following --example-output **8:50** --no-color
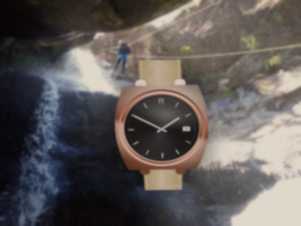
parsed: **1:50**
